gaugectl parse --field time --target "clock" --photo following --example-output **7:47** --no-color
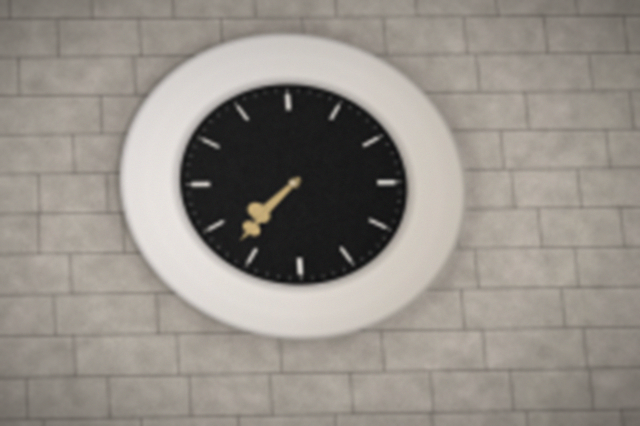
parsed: **7:37**
